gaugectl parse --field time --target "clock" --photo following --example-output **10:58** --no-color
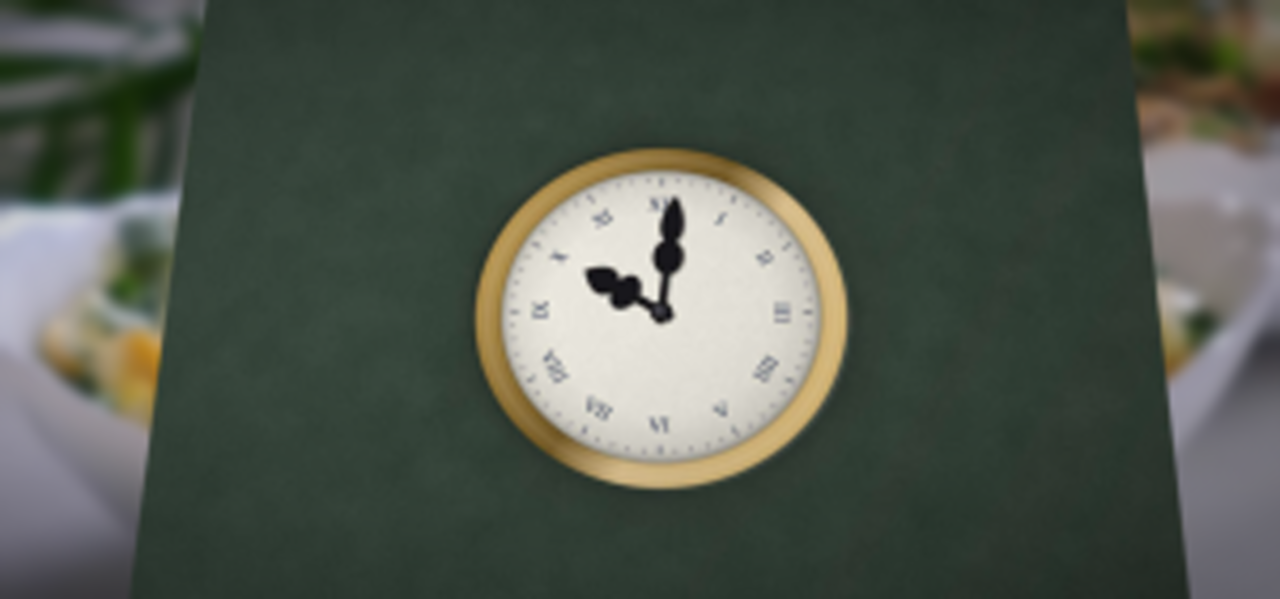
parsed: **10:01**
